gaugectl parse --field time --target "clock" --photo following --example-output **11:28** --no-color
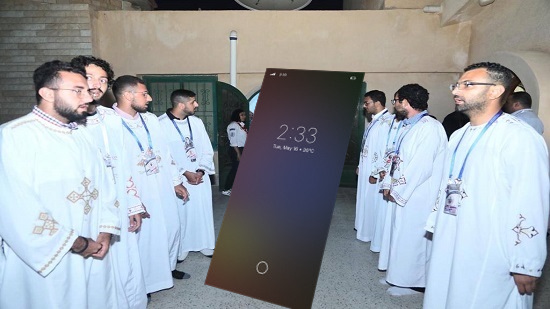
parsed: **2:33**
